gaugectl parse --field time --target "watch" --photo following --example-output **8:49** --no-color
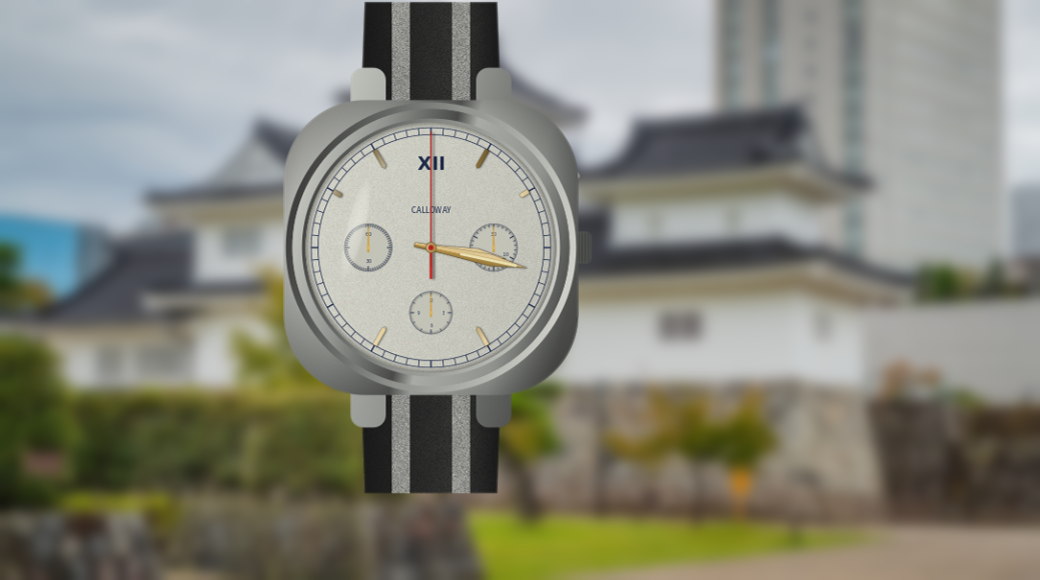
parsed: **3:17**
